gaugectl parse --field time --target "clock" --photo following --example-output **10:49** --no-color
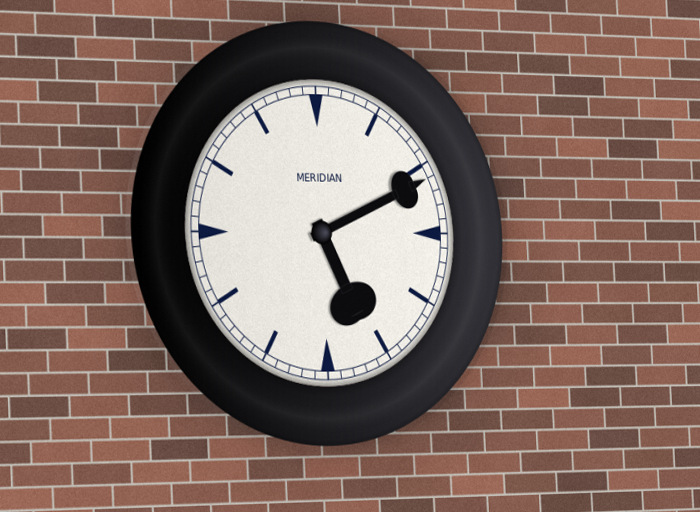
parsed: **5:11**
